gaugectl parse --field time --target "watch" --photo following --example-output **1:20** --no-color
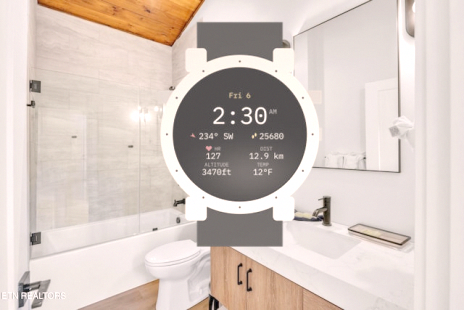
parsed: **2:30**
